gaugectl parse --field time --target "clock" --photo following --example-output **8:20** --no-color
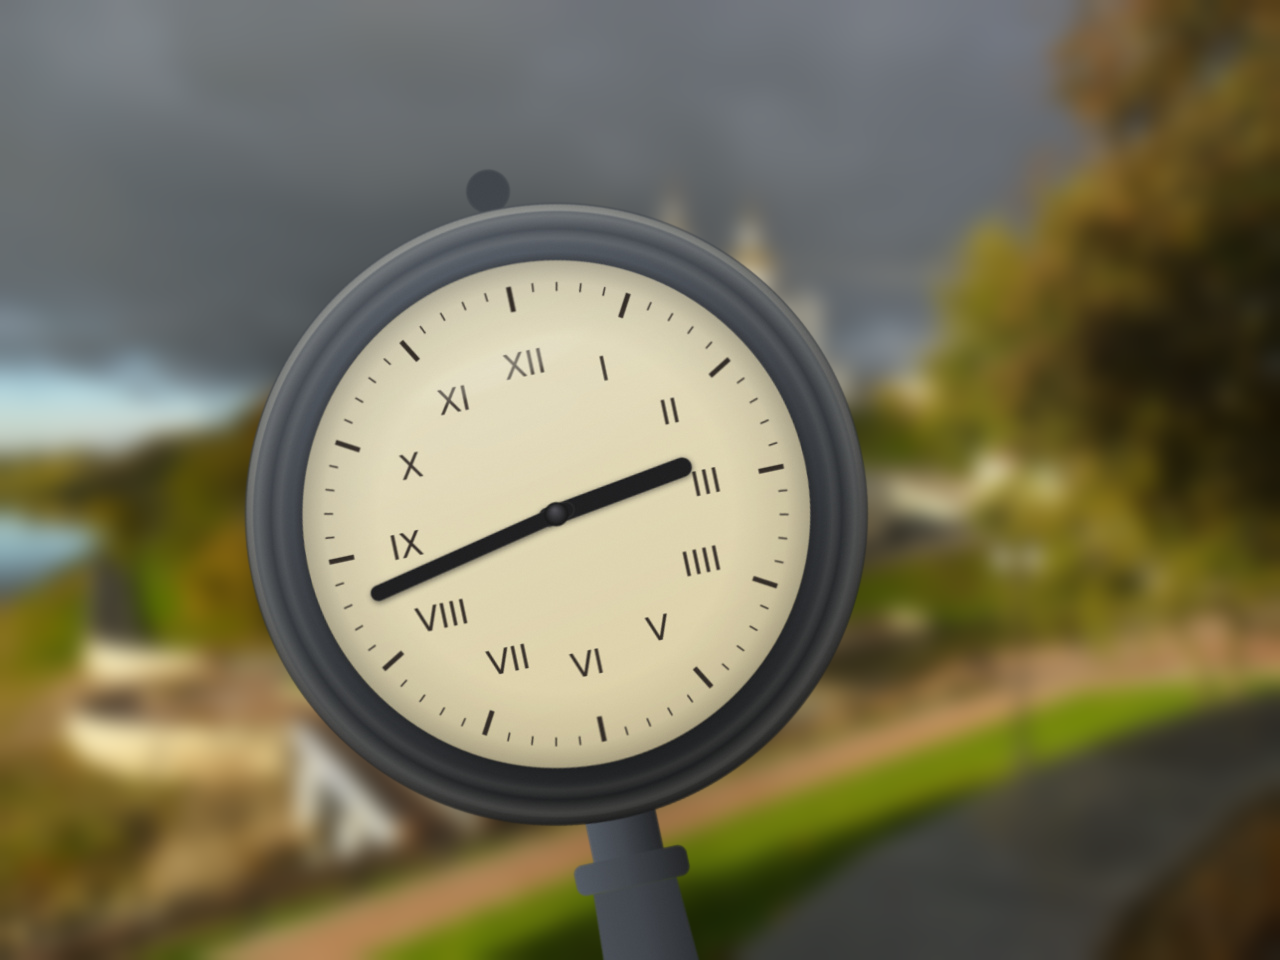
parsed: **2:43**
